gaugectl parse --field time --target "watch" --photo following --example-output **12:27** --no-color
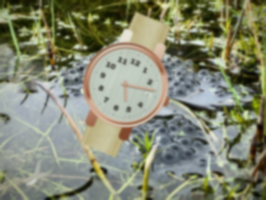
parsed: **5:13**
